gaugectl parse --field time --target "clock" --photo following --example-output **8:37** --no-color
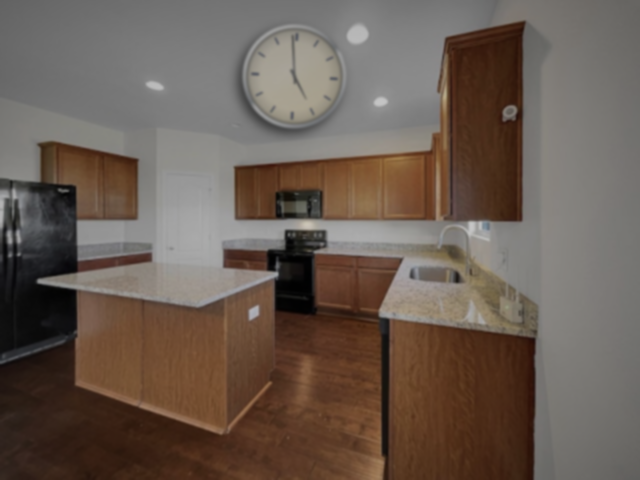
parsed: **4:59**
